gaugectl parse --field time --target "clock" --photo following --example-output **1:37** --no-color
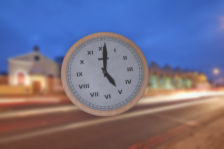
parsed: **5:01**
